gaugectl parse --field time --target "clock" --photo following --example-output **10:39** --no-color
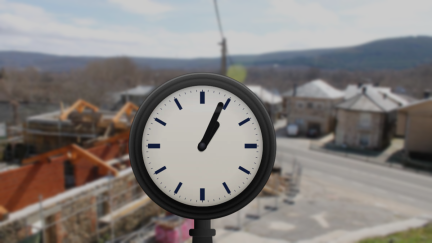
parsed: **1:04**
